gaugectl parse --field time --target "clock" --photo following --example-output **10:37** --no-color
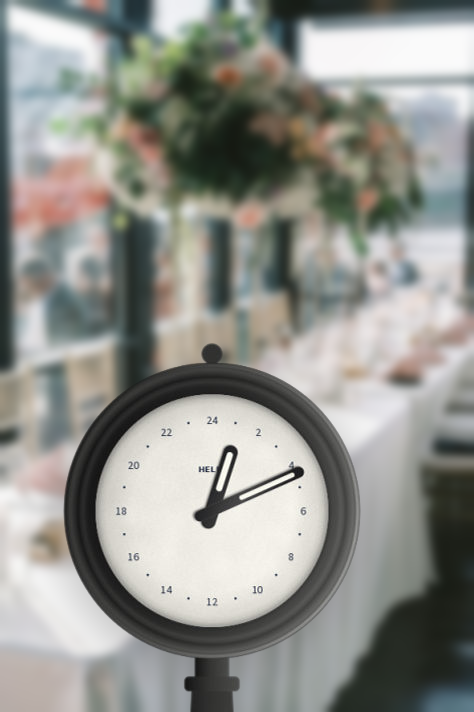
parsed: **1:11**
